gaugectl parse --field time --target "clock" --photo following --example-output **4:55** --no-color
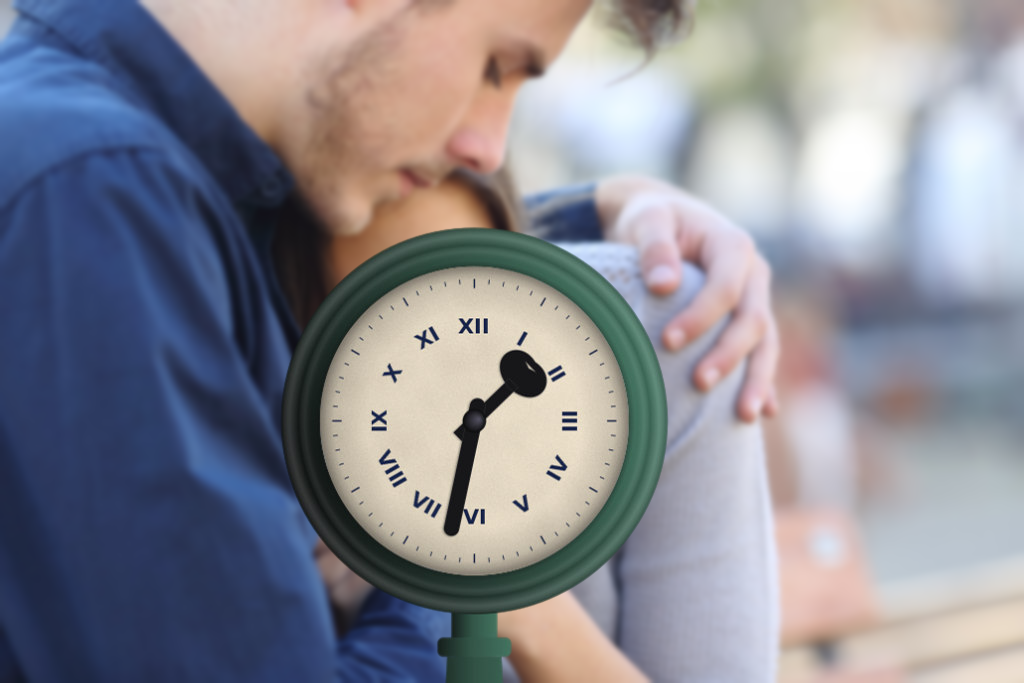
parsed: **1:32**
